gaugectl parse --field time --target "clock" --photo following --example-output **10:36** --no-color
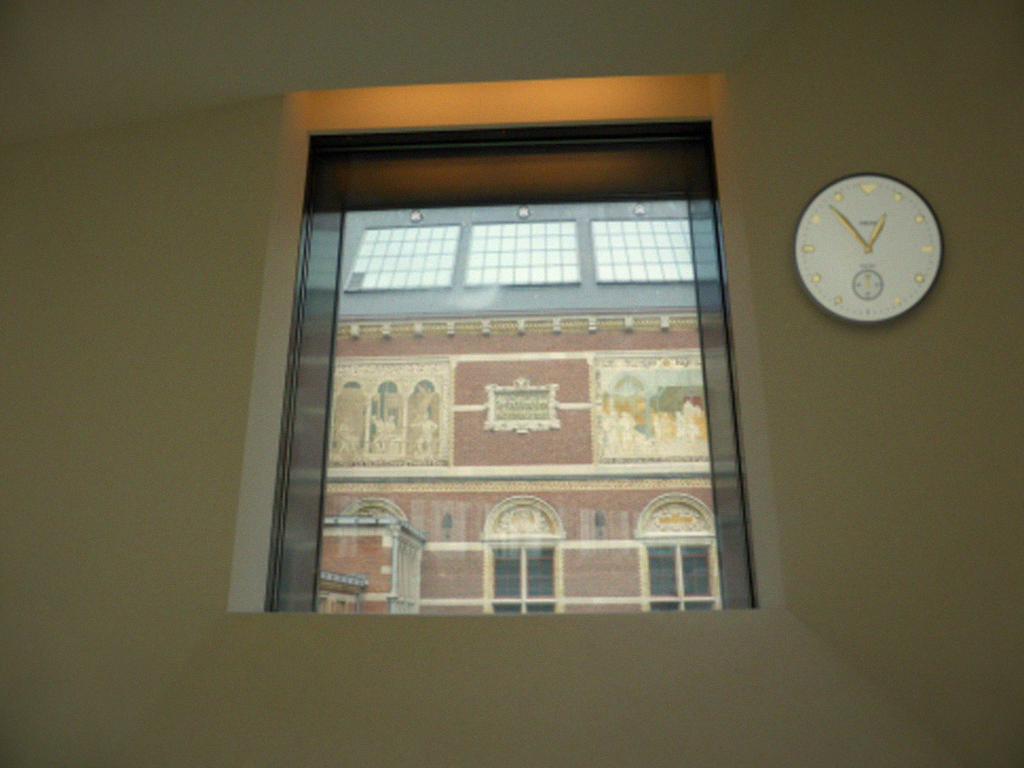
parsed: **12:53**
